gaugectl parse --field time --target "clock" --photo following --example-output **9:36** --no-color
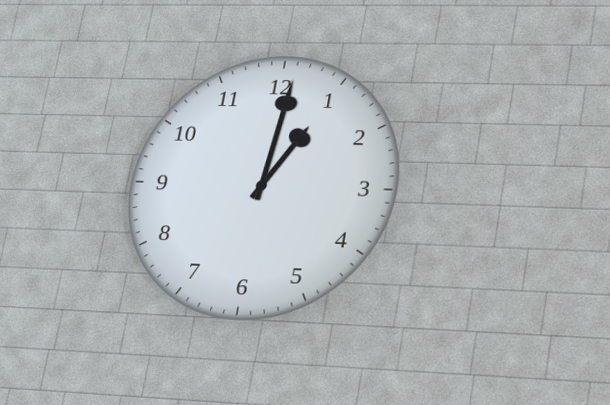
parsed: **1:01**
